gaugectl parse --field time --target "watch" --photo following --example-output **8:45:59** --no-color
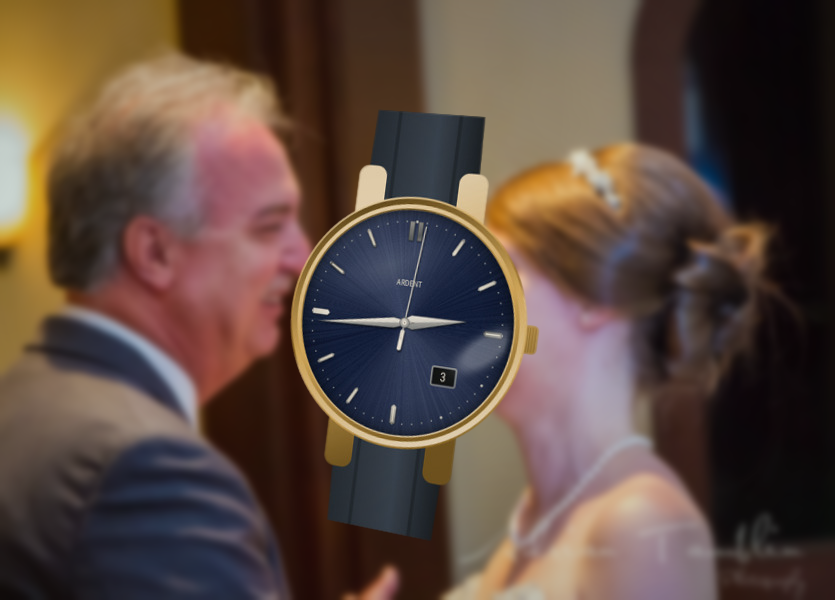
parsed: **2:44:01**
